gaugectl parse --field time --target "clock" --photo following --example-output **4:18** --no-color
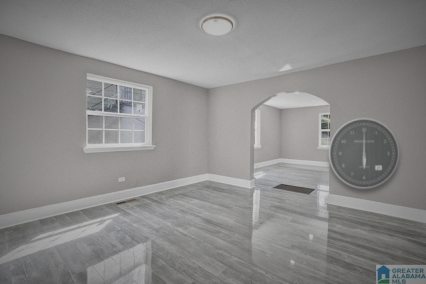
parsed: **6:00**
